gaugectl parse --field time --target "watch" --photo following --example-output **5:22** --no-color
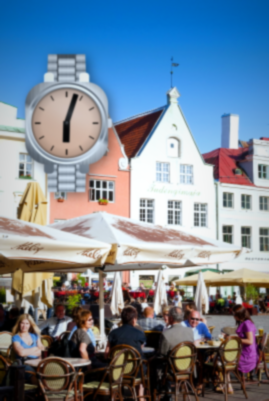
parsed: **6:03**
